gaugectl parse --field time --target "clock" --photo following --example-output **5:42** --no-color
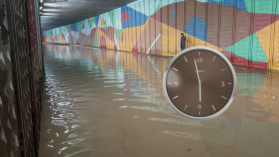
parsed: **5:58**
